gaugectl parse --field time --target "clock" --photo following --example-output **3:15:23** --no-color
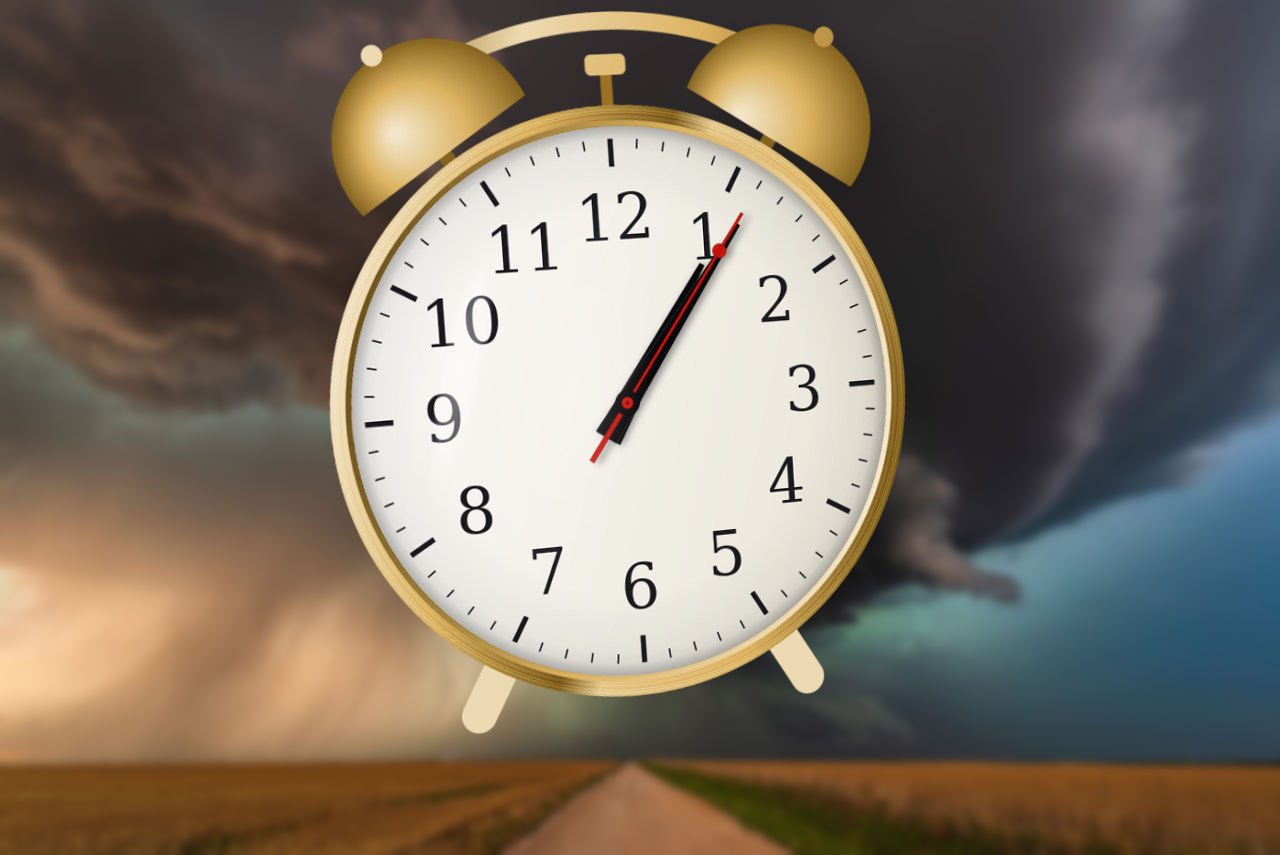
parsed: **1:06:06**
